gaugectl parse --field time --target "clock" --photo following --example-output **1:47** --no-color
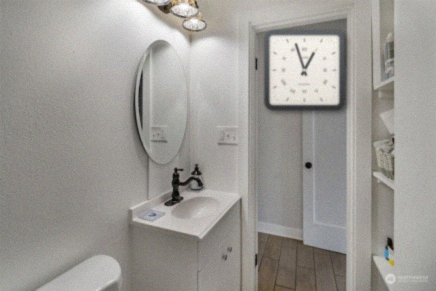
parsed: **12:57**
